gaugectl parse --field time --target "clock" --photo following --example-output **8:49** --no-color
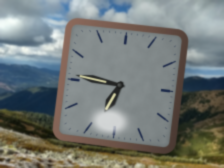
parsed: **6:46**
